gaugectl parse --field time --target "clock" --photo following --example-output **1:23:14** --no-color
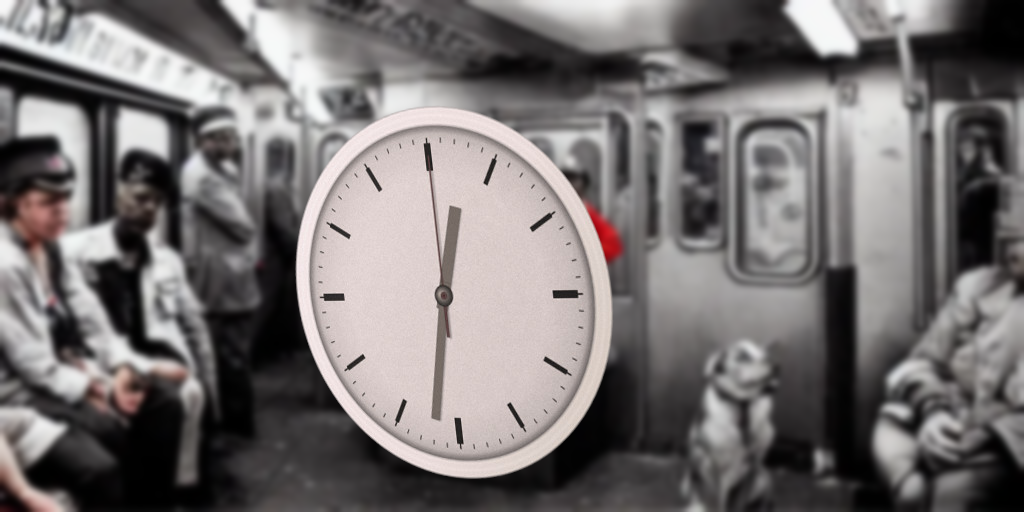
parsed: **12:32:00**
